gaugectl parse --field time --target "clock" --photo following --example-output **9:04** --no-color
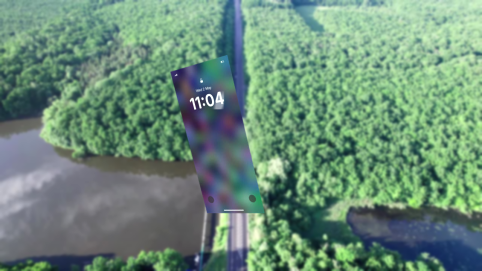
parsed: **11:04**
